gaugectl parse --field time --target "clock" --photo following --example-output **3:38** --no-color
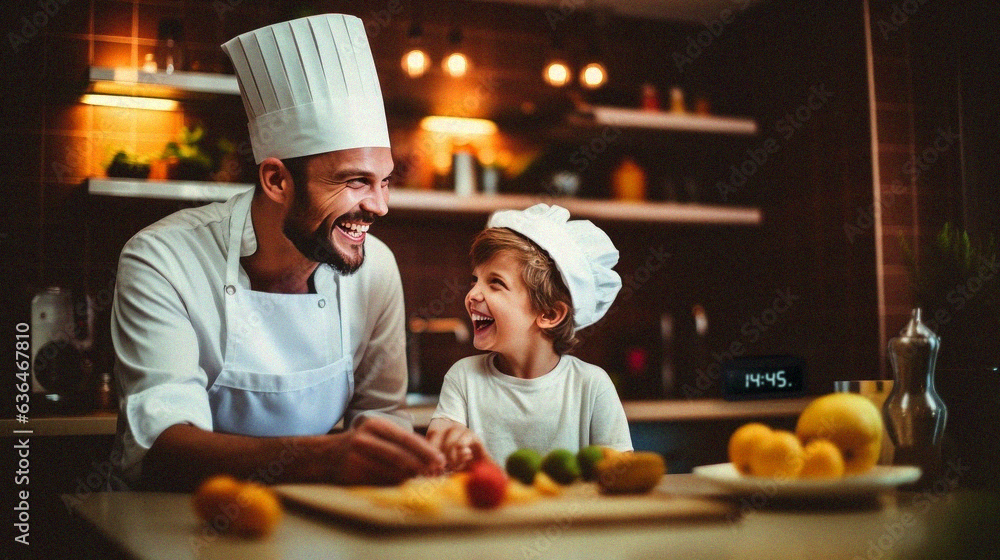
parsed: **14:45**
